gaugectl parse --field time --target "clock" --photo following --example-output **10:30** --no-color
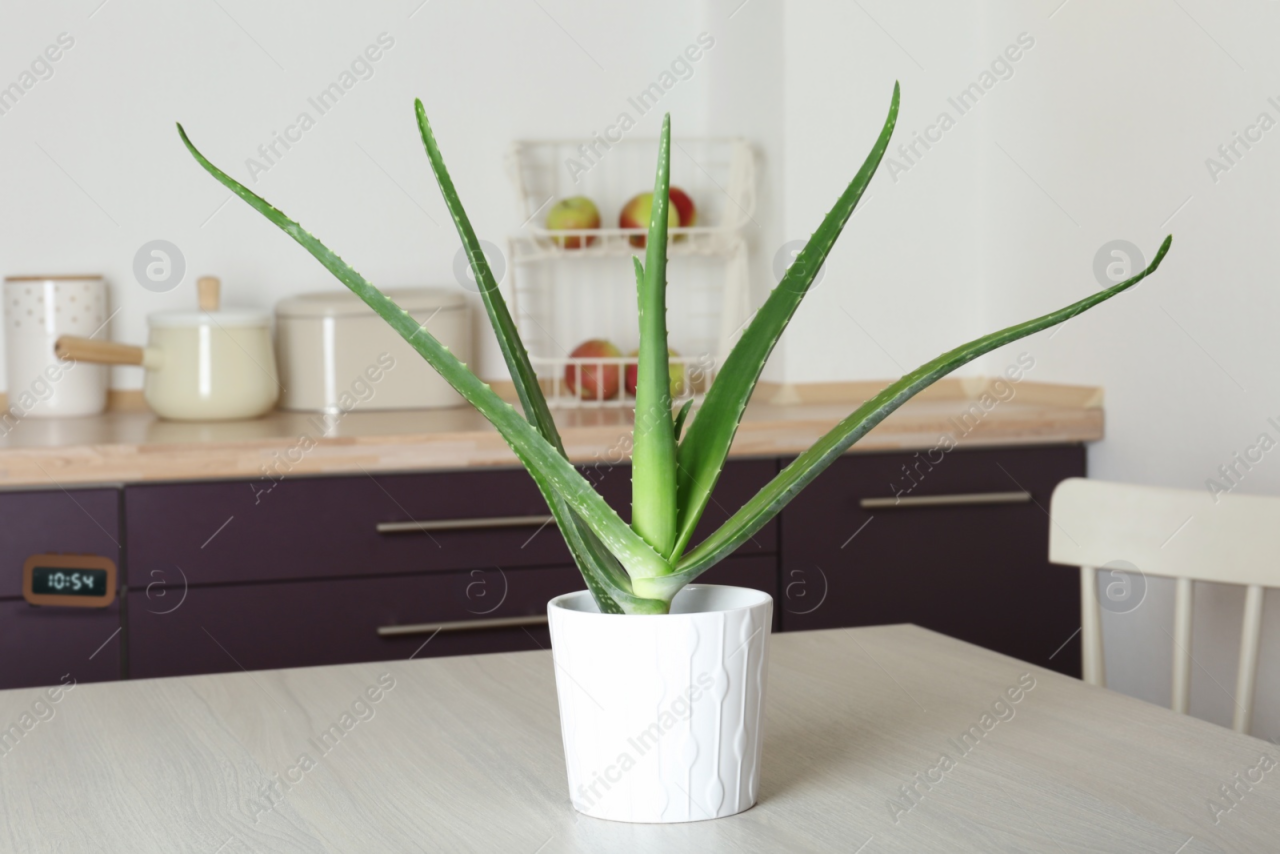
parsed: **10:54**
